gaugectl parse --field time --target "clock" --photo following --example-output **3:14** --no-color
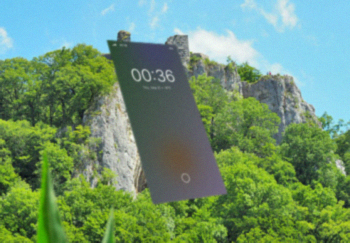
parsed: **0:36**
